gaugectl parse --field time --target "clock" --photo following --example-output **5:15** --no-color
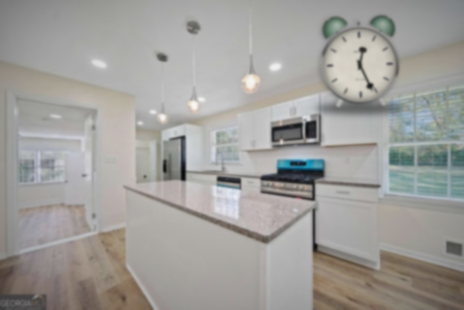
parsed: **12:26**
